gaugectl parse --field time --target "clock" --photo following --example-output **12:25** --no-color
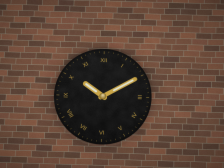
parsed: **10:10**
